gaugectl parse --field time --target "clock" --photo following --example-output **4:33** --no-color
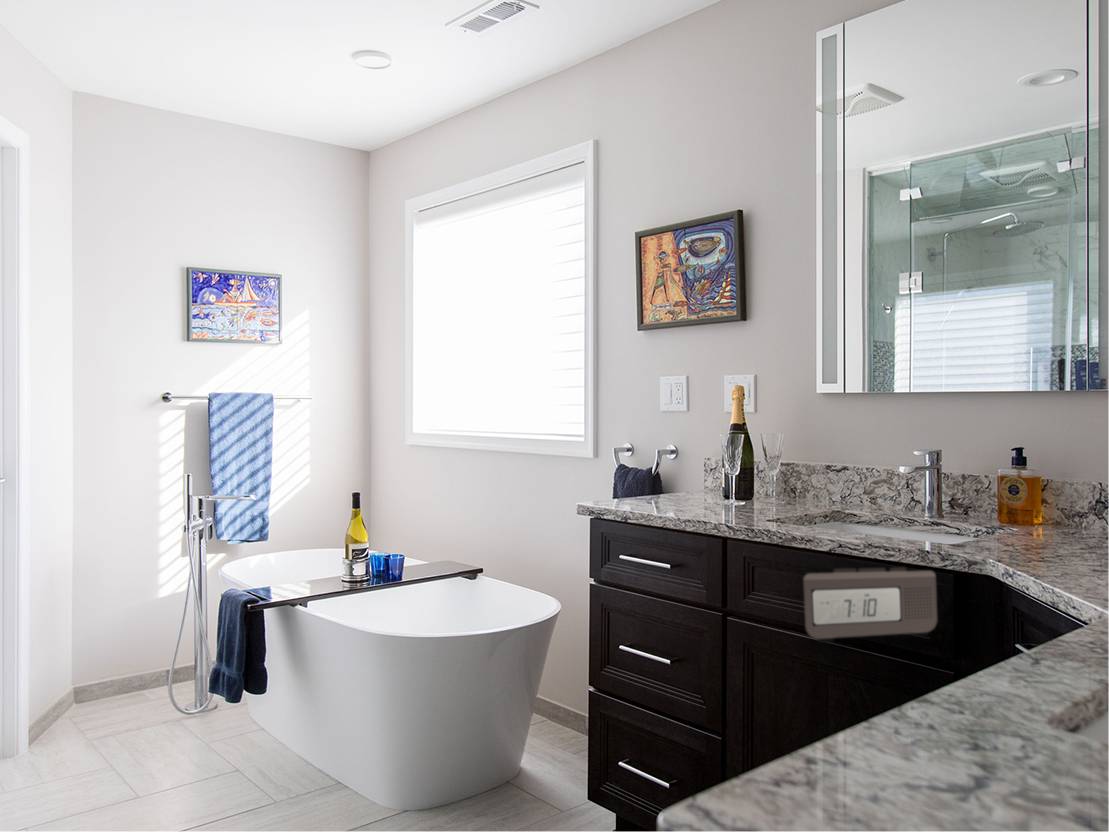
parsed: **7:10**
